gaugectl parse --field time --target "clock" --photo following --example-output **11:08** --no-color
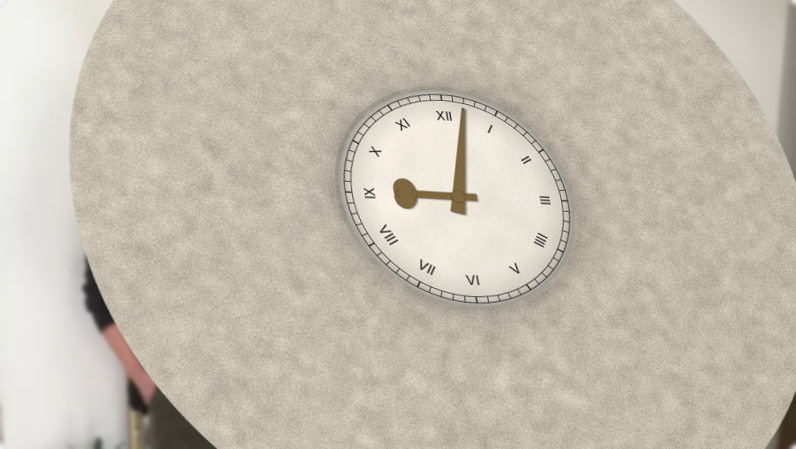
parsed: **9:02**
